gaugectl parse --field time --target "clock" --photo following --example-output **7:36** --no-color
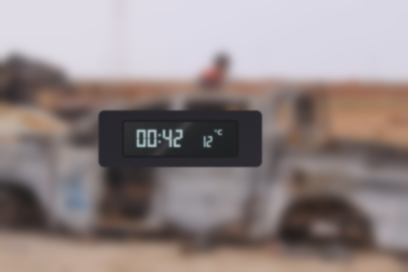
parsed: **0:42**
